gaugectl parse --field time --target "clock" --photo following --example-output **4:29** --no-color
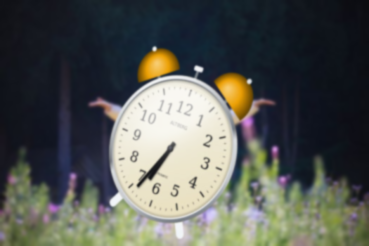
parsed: **6:34**
